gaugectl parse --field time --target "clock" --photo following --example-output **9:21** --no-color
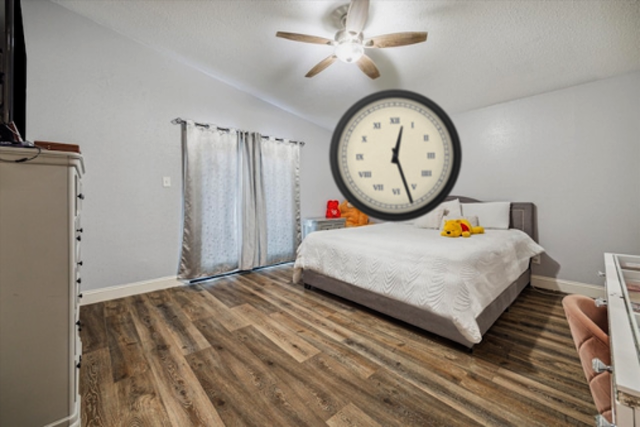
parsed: **12:27**
